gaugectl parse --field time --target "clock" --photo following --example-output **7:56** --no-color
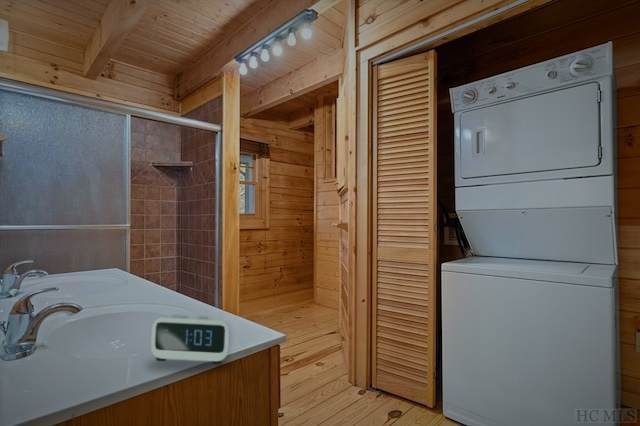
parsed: **1:03**
